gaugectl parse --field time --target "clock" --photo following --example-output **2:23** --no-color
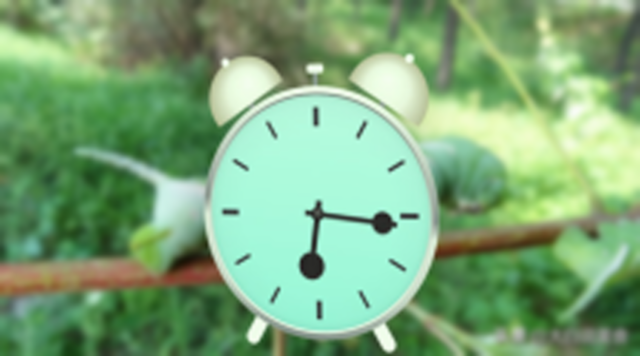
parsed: **6:16**
